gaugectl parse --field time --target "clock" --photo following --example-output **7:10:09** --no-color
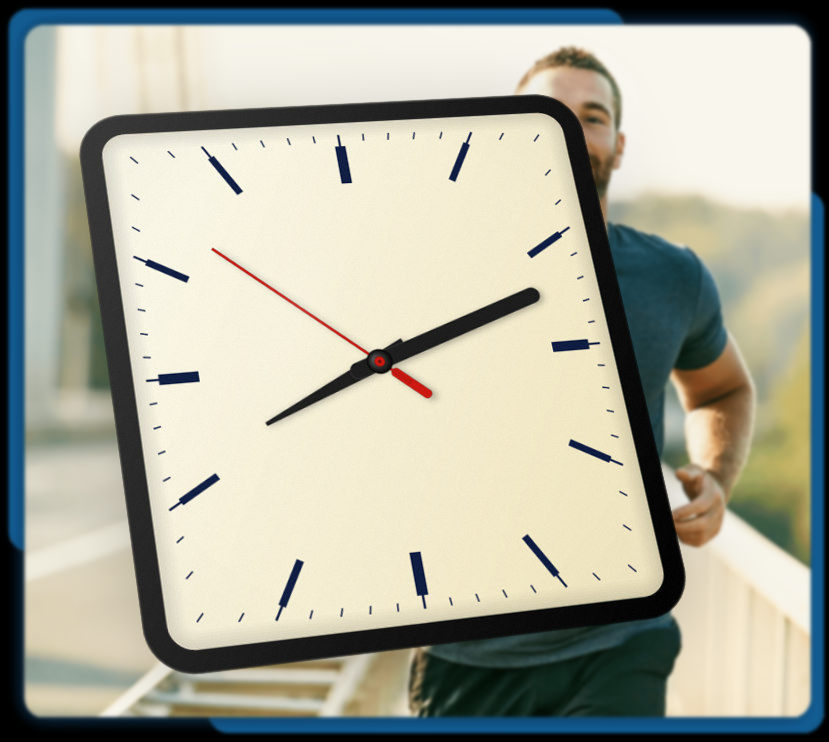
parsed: **8:11:52**
